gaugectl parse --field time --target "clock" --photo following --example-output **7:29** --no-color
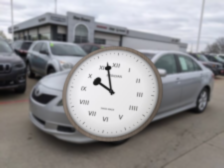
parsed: **9:57**
